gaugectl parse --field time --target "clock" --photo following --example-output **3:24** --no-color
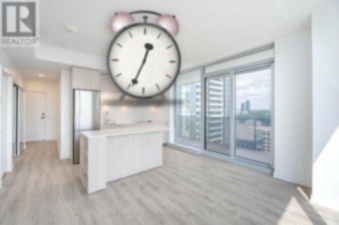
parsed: **12:34**
